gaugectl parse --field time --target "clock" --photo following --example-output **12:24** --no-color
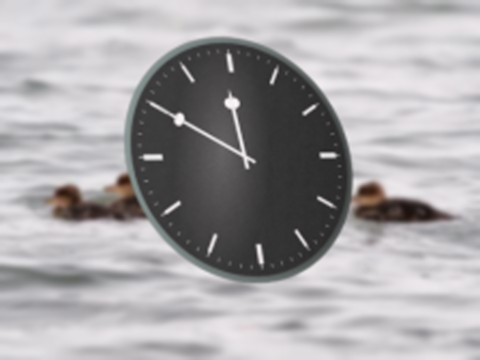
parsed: **11:50**
